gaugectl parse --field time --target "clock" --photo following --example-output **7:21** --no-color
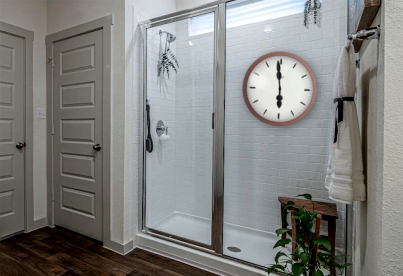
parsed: **5:59**
